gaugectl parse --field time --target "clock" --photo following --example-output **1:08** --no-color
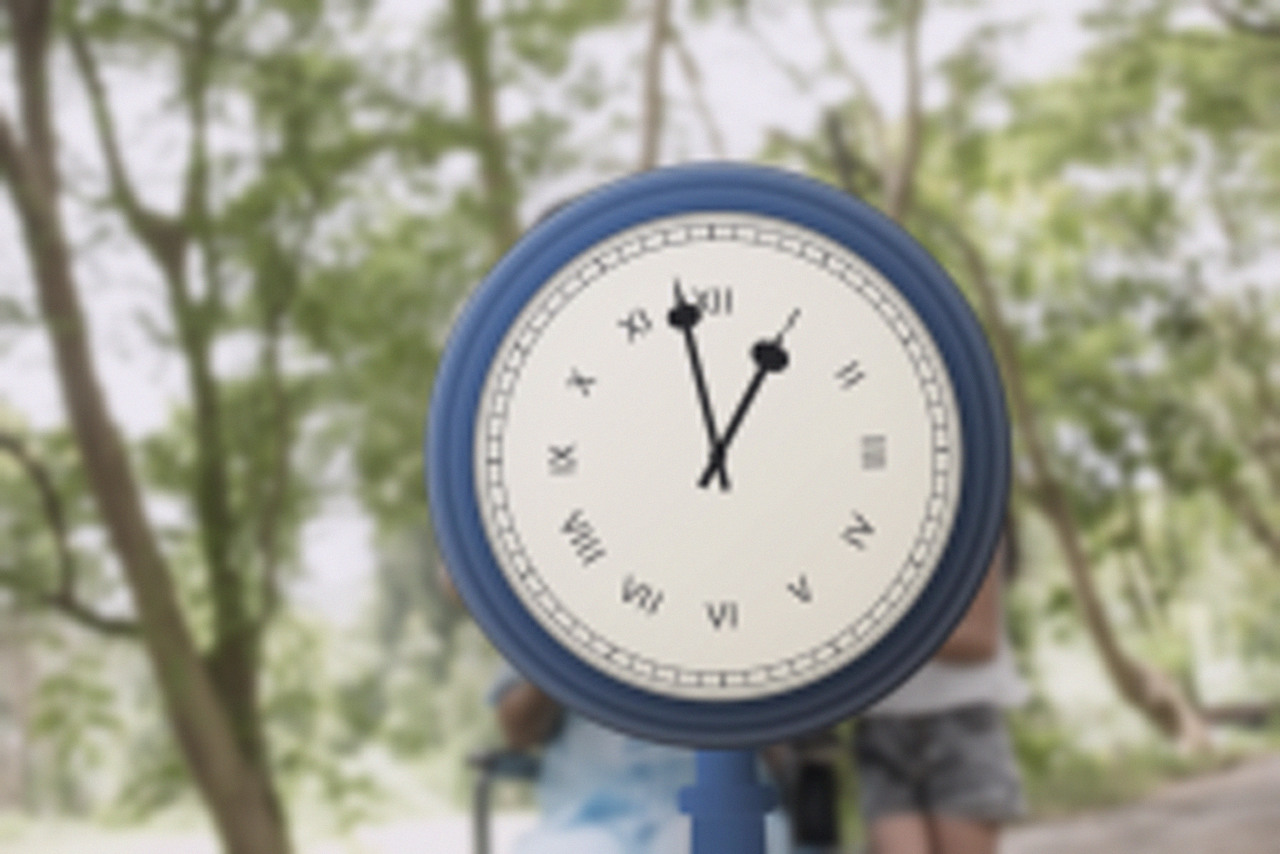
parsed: **12:58**
